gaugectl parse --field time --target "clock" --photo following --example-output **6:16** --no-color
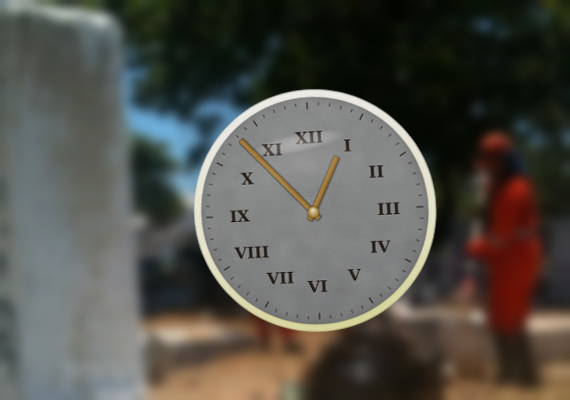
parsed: **12:53**
